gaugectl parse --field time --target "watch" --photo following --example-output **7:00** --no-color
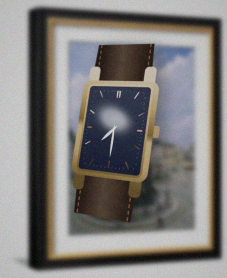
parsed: **7:30**
